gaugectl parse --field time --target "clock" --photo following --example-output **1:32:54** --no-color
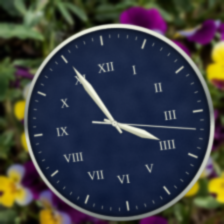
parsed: **3:55:17**
